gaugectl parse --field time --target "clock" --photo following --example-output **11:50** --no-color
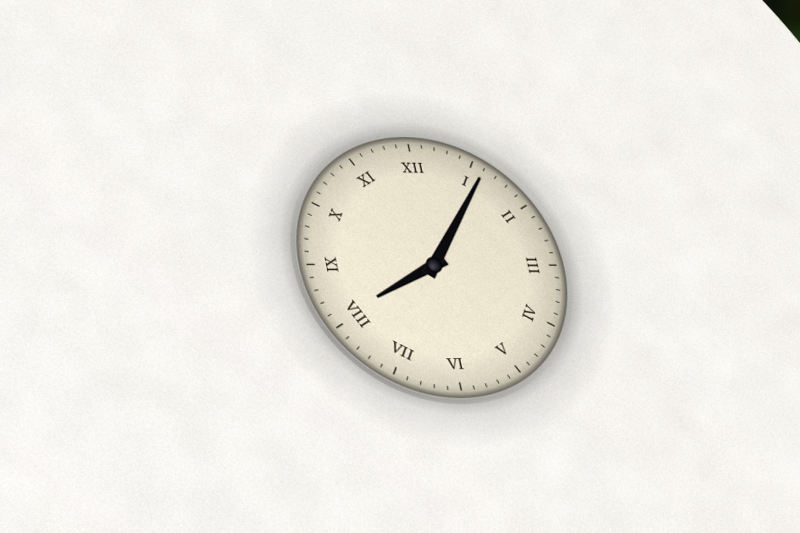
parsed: **8:06**
